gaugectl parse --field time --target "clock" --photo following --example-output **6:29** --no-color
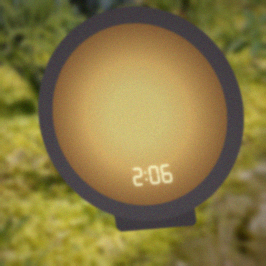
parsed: **2:06**
